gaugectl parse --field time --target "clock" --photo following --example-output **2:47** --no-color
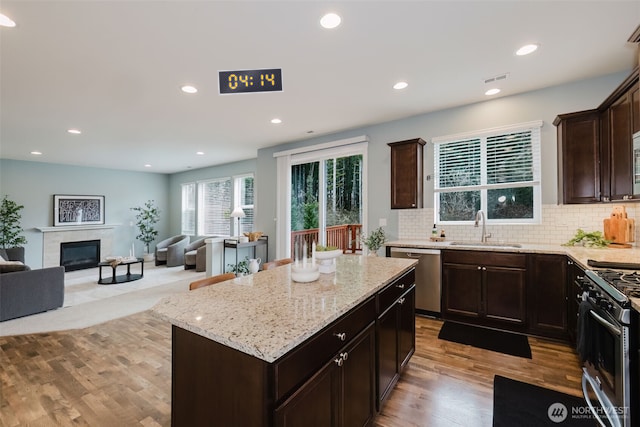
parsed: **4:14**
